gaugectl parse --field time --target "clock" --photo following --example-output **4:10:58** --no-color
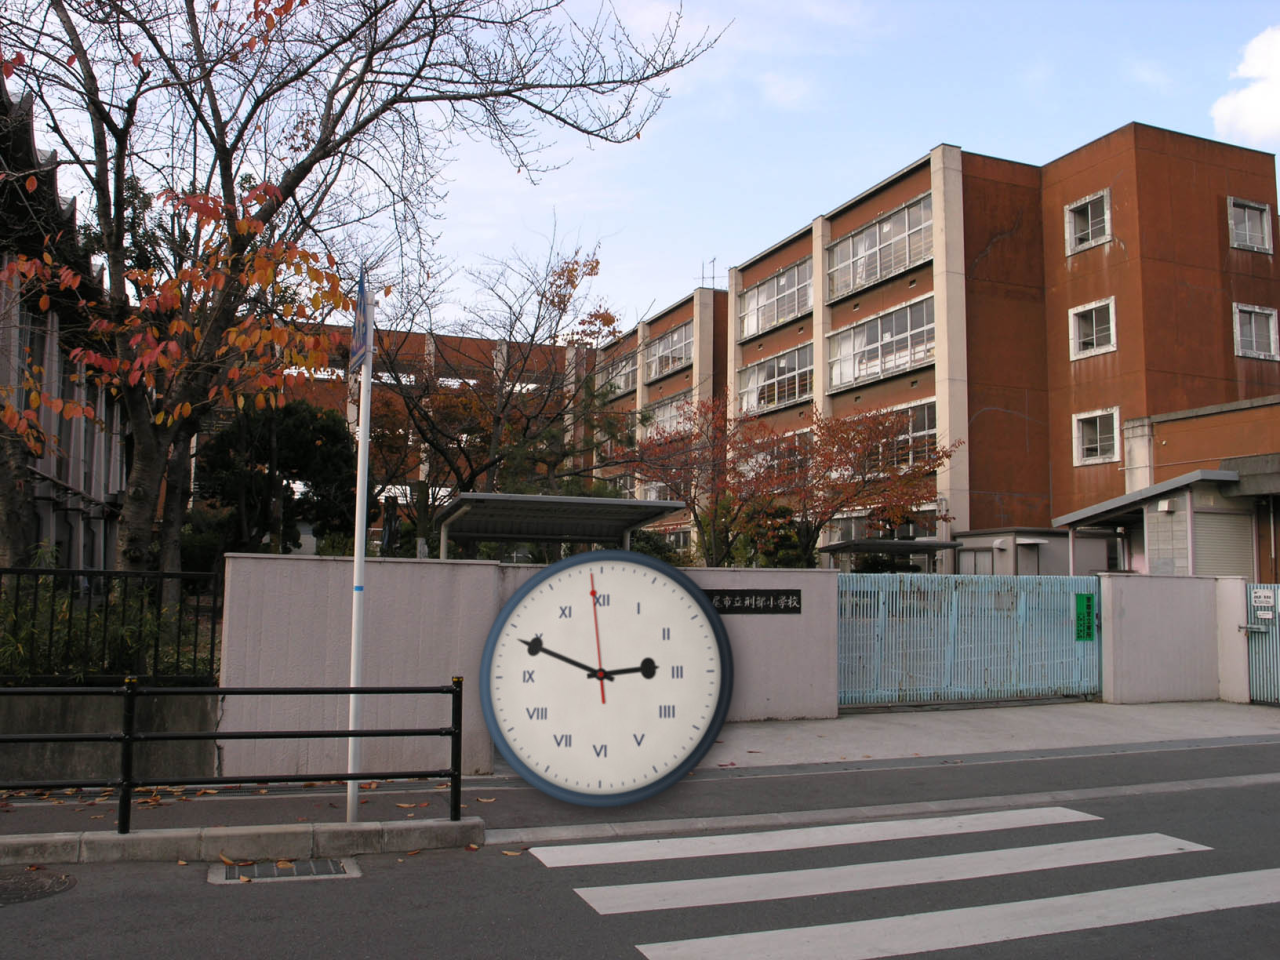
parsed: **2:48:59**
